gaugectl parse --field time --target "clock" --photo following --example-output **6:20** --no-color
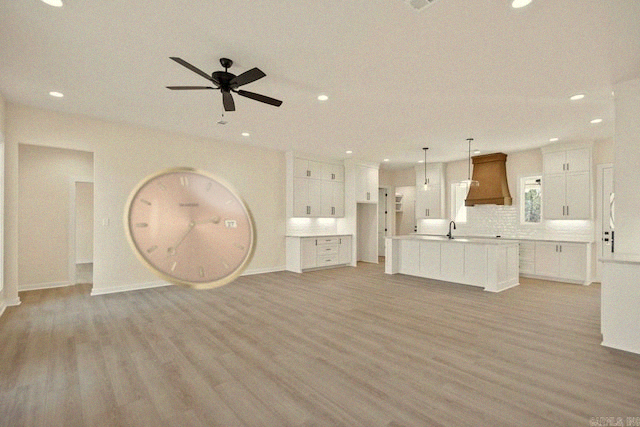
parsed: **2:37**
